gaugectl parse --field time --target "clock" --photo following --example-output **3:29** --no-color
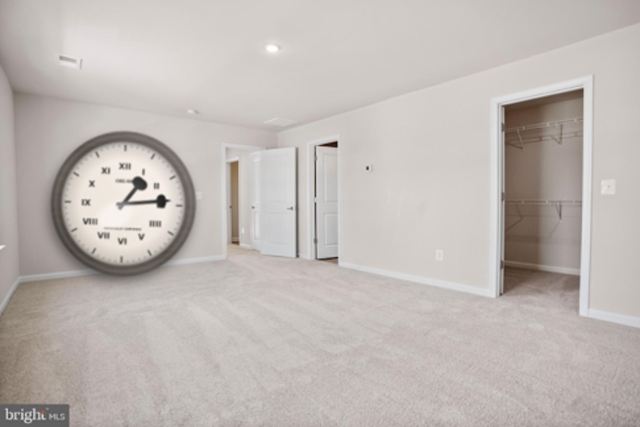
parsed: **1:14**
